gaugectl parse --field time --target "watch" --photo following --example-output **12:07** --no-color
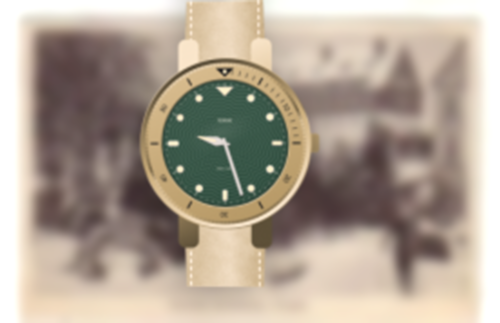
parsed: **9:27**
